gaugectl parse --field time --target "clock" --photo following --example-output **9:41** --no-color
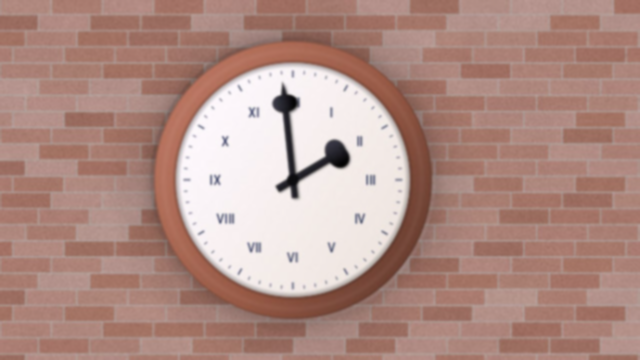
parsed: **1:59**
